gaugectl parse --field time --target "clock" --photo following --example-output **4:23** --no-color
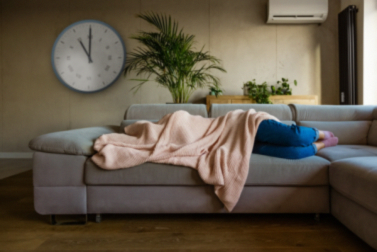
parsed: **11:00**
